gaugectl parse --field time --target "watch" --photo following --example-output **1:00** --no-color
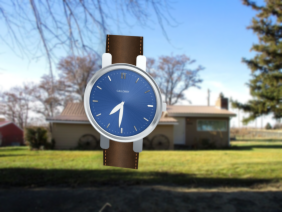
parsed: **7:31**
